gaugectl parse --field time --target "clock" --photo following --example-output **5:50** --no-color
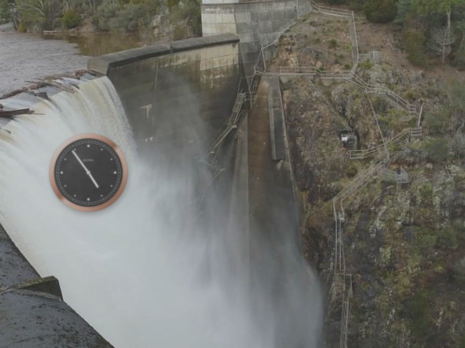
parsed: **4:54**
